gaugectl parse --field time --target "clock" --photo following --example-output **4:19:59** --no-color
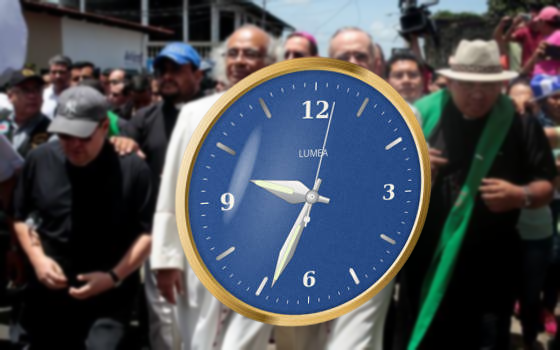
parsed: **9:34:02**
